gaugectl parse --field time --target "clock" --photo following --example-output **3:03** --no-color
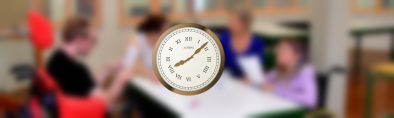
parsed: **8:08**
